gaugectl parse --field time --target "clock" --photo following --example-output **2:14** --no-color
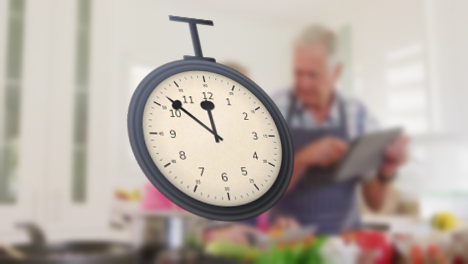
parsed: **11:52**
